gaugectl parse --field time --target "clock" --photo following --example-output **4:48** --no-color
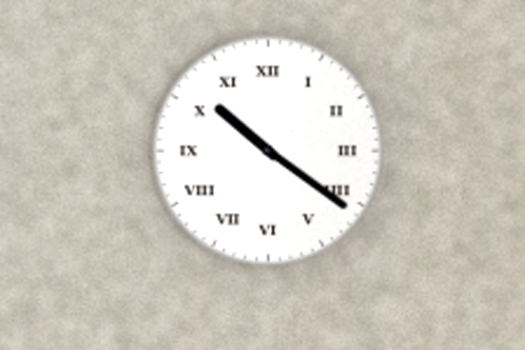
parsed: **10:21**
